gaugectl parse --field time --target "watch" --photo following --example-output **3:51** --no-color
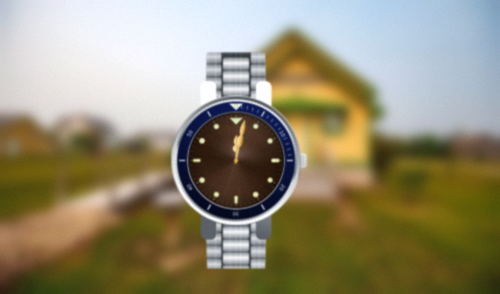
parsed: **12:02**
